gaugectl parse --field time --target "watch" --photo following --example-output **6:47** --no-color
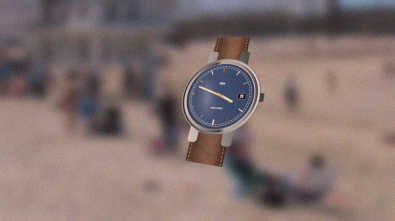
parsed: **3:48**
